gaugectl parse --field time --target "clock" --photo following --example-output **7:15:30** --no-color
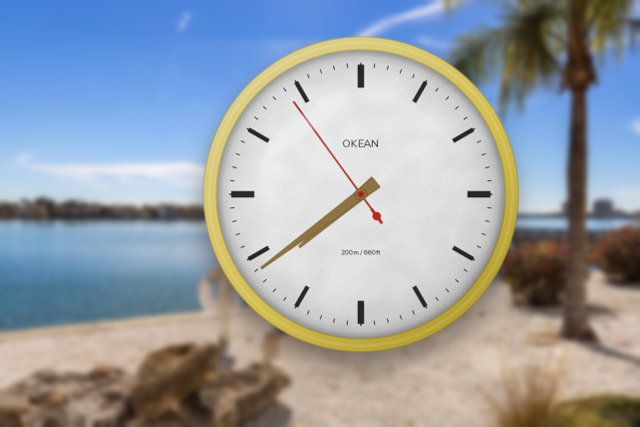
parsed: **7:38:54**
